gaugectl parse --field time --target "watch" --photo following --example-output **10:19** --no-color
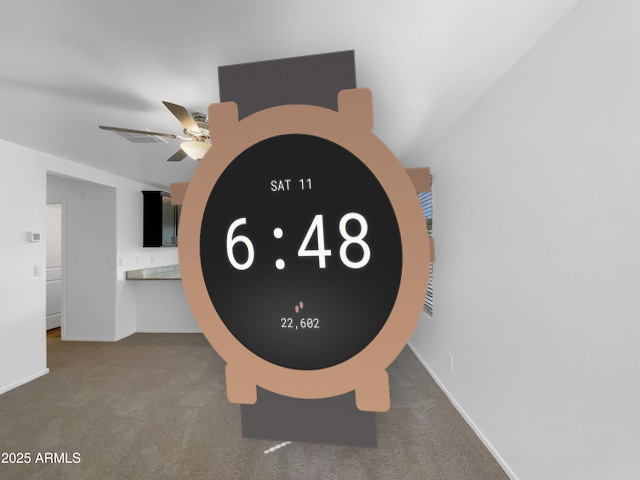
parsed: **6:48**
